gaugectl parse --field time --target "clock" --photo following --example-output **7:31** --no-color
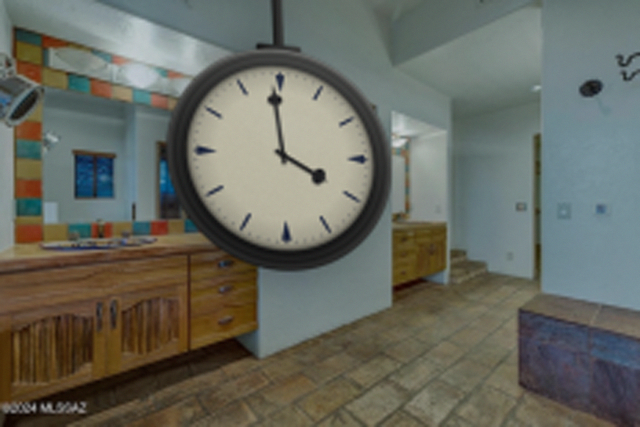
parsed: **3:59**
